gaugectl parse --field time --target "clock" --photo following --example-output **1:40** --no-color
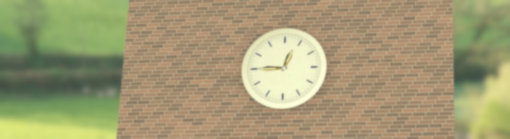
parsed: **12:45**
